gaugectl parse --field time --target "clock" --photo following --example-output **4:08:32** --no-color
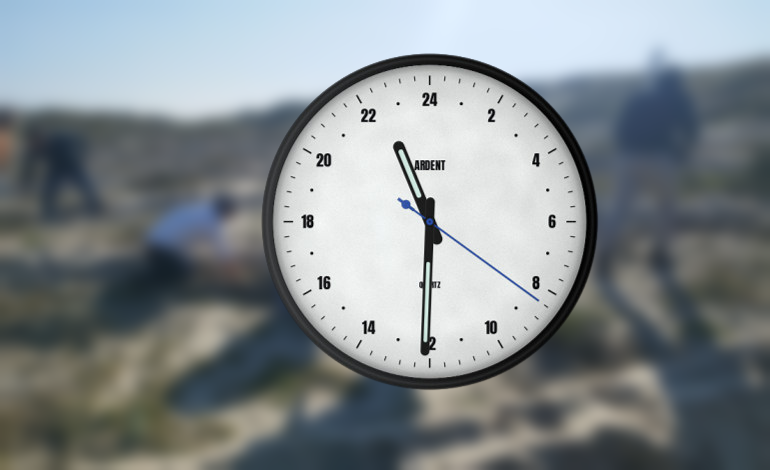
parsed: **22:30:21**
